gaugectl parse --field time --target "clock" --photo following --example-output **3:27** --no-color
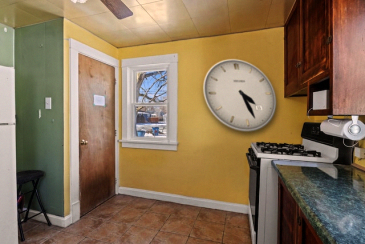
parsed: **4:27**
